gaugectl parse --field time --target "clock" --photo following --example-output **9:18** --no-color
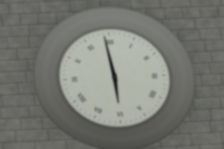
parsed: **5:59**
